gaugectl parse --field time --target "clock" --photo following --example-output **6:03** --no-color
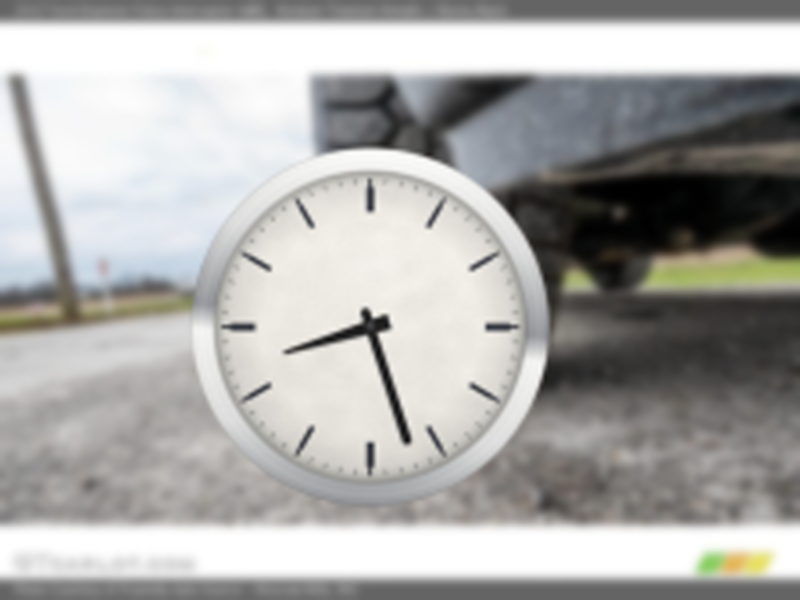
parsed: **8:27**
